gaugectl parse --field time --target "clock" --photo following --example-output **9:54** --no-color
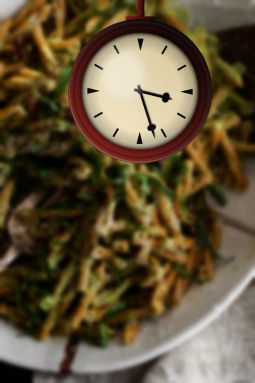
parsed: **3:27**
